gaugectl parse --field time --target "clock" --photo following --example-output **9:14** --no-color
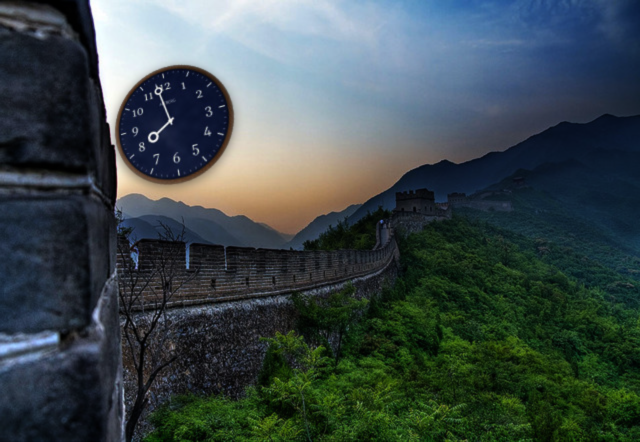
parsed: **7:58**
